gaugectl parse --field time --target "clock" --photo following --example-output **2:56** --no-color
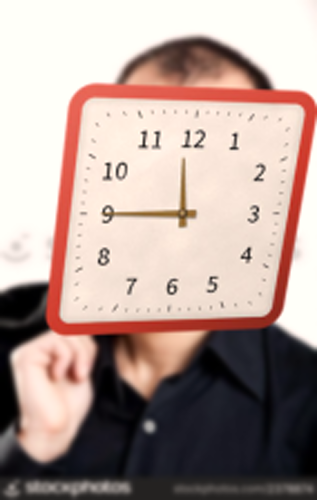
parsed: **11:45**
